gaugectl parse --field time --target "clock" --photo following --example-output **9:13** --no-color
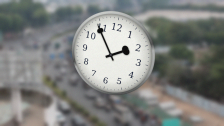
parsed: **1:54**
